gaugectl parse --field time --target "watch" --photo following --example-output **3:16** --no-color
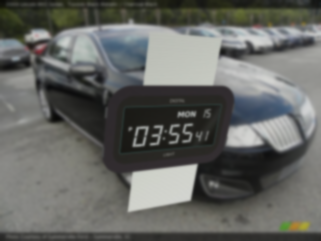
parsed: **3:55**
